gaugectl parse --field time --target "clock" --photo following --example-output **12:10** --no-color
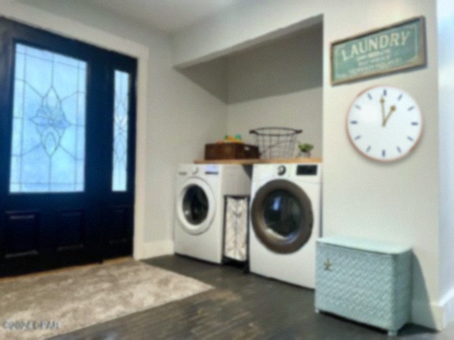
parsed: **12:59**
